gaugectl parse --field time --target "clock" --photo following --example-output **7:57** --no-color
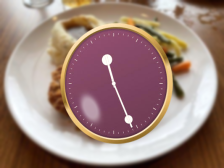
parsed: **11:26**
